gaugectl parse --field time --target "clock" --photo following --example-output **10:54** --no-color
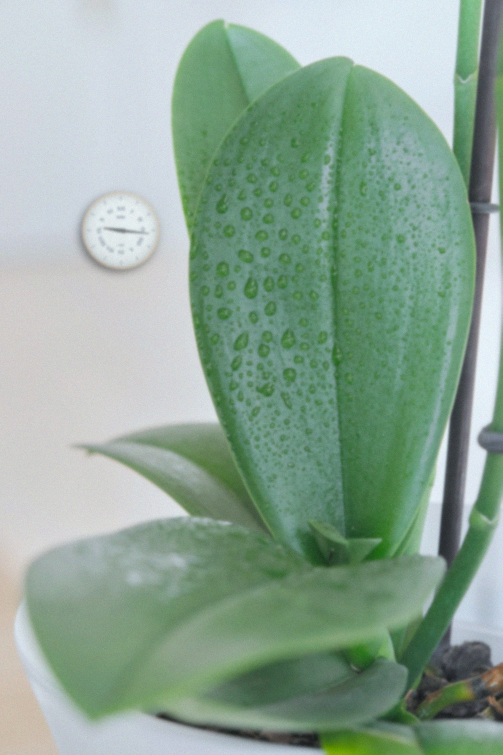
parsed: **9:16**
